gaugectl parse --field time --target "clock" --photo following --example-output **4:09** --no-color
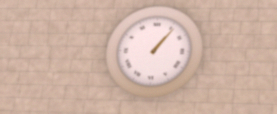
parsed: **1:06**
